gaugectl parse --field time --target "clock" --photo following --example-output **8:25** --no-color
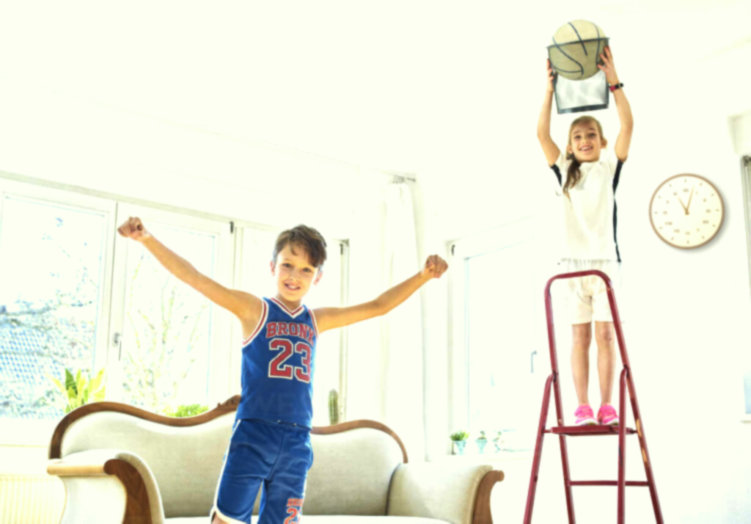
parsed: **11:03**
